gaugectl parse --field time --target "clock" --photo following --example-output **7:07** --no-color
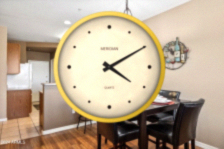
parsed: **4:10**
